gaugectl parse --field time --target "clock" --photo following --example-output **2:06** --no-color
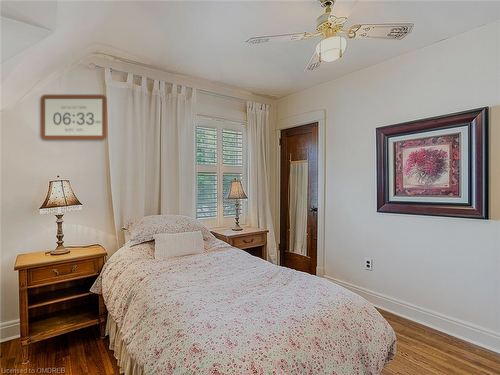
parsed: **6:33**
